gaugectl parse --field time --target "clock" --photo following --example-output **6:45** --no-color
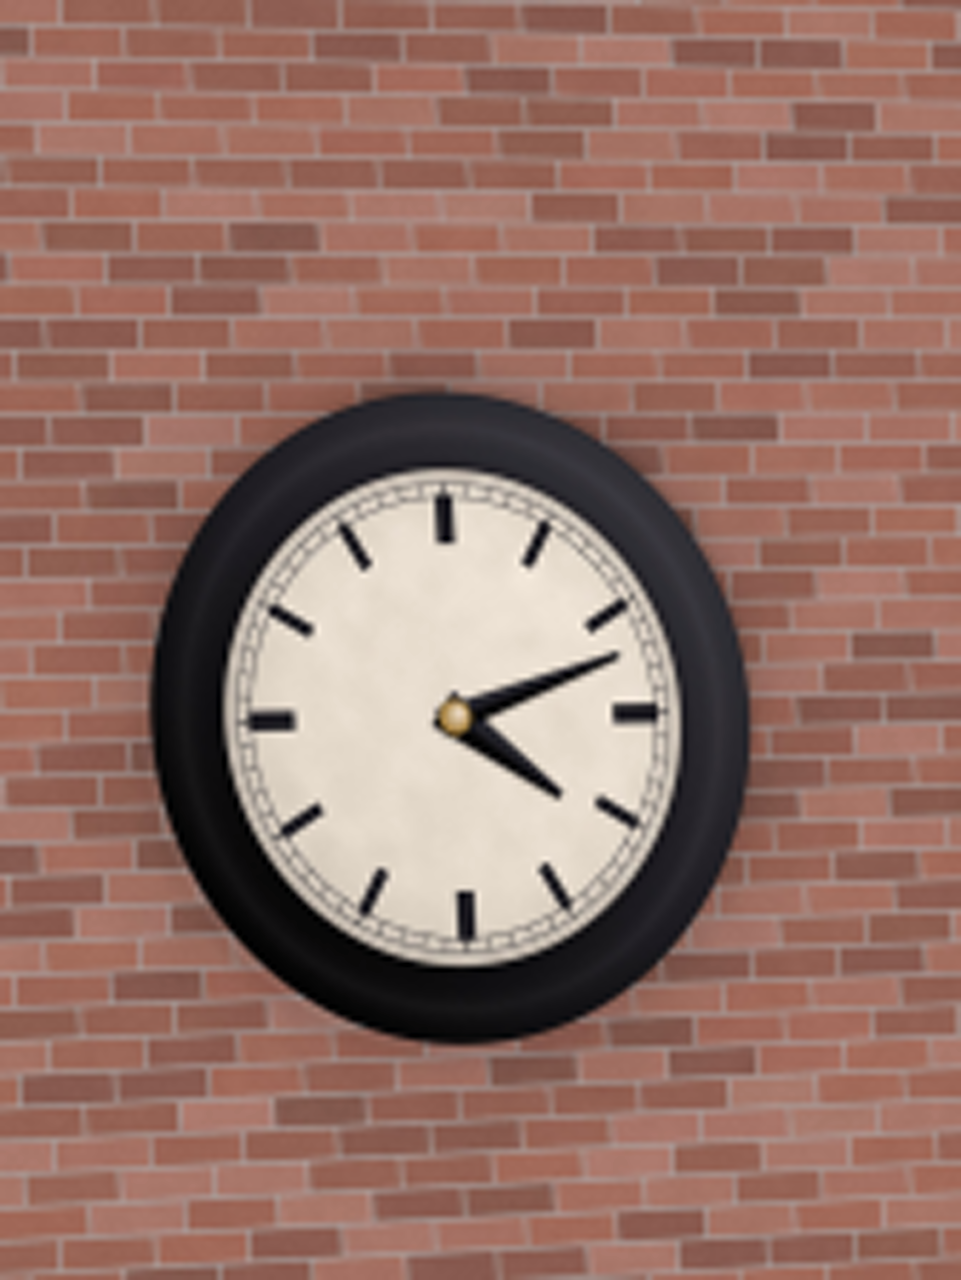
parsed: **4:12**
